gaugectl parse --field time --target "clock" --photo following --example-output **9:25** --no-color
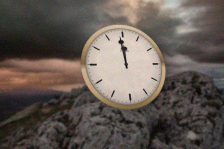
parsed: **11:59**
